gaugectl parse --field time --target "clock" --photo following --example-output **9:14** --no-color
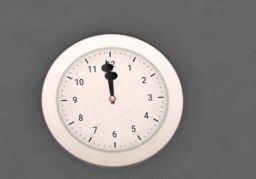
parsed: **11:59**
